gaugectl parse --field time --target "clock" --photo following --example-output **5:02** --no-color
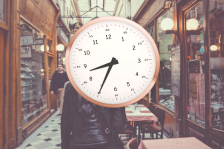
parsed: **8:35**
